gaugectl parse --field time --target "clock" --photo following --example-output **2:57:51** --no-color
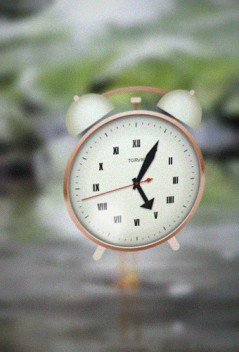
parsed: **5:04:43**
